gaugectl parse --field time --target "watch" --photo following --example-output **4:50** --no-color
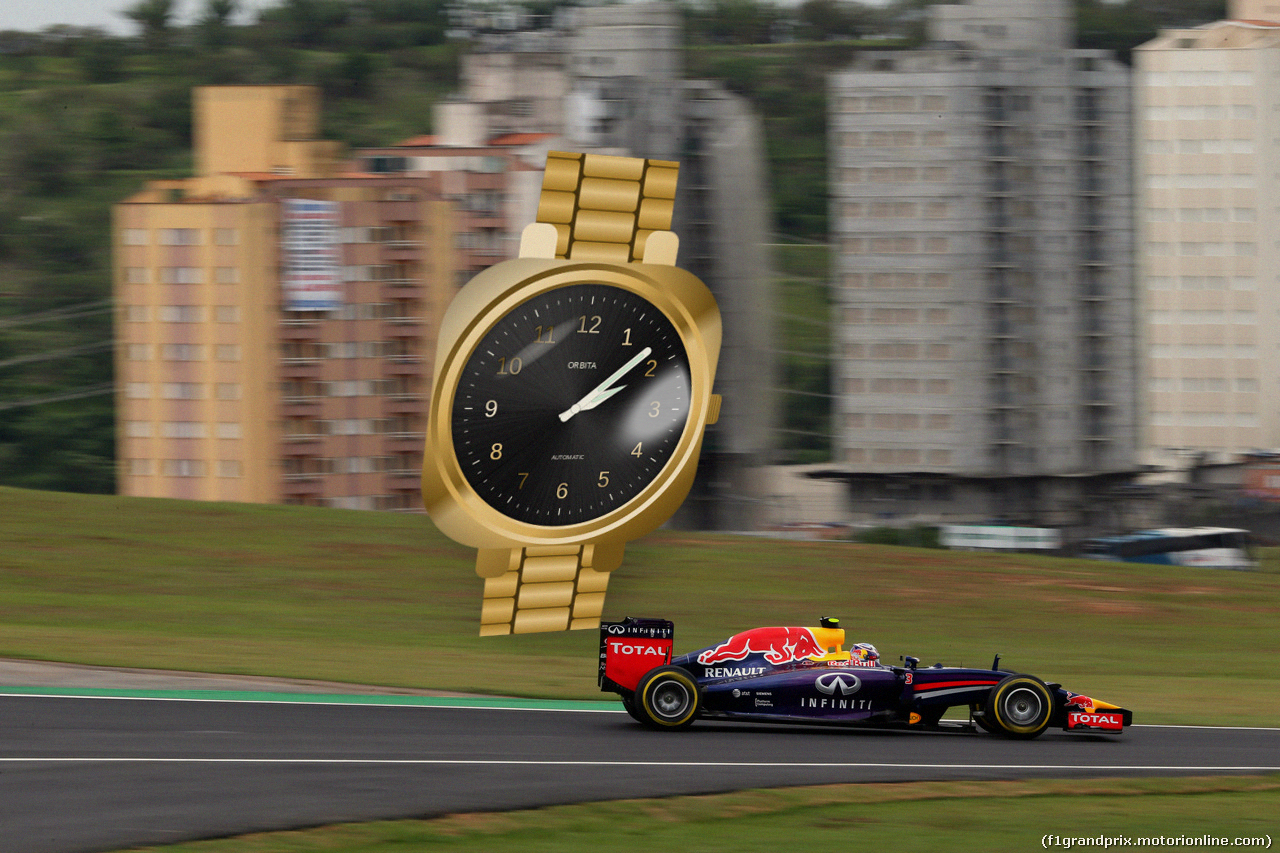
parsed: **2:08**
